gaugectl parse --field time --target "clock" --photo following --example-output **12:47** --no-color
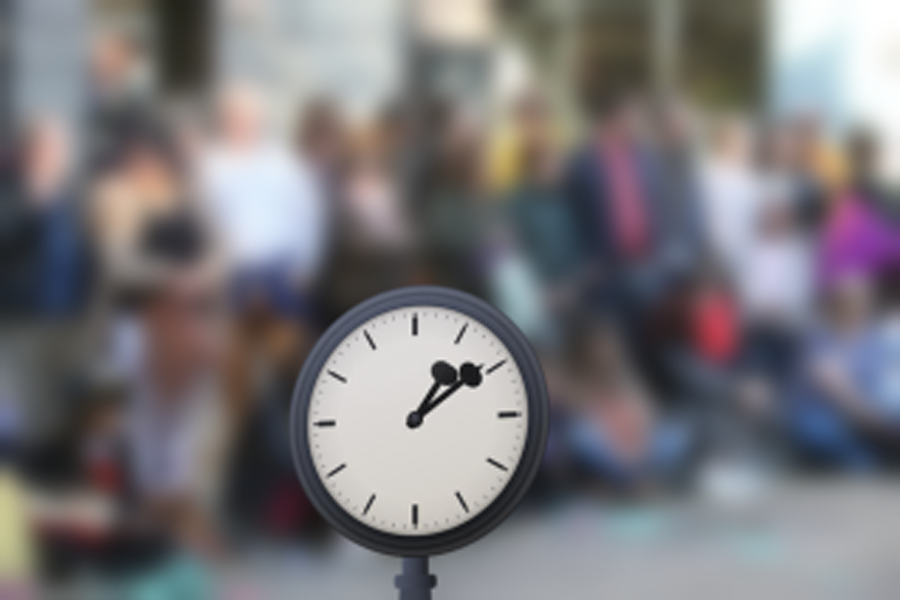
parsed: **1:09**
